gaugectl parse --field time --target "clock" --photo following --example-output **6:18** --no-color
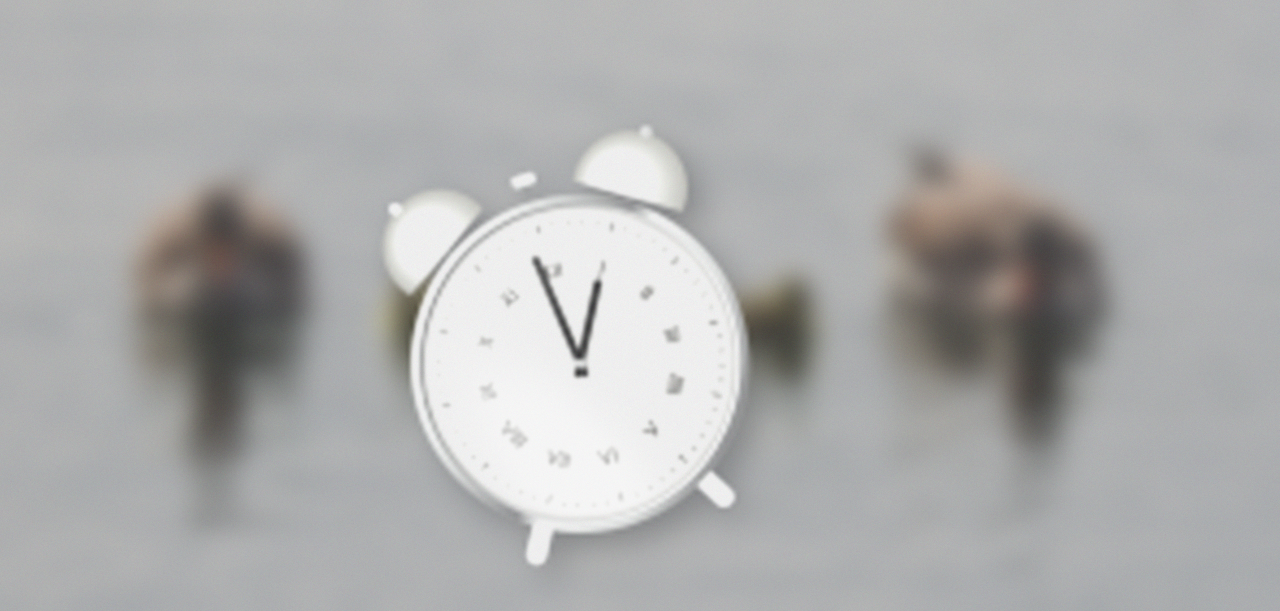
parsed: **12:59**
